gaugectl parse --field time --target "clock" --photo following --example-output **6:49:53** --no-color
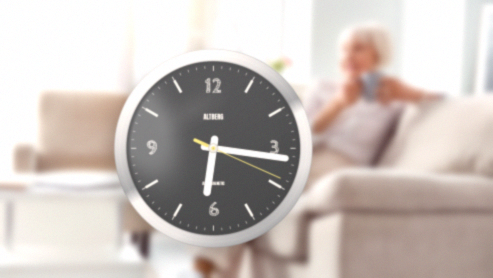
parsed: **6:16:19**
